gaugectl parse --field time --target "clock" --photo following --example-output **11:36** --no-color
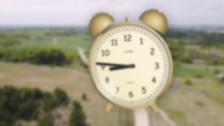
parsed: **8:46**
